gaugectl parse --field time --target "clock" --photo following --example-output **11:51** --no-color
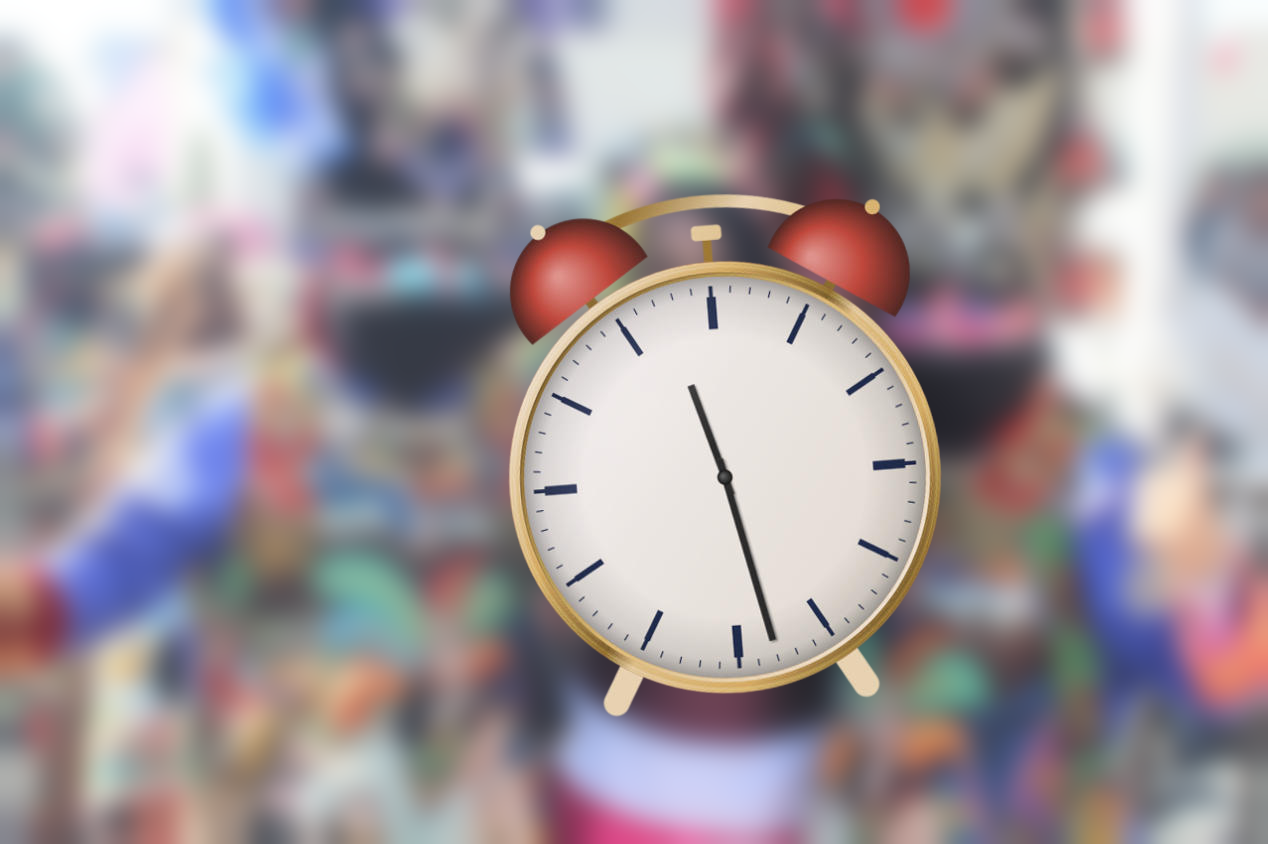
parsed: **11:28**
